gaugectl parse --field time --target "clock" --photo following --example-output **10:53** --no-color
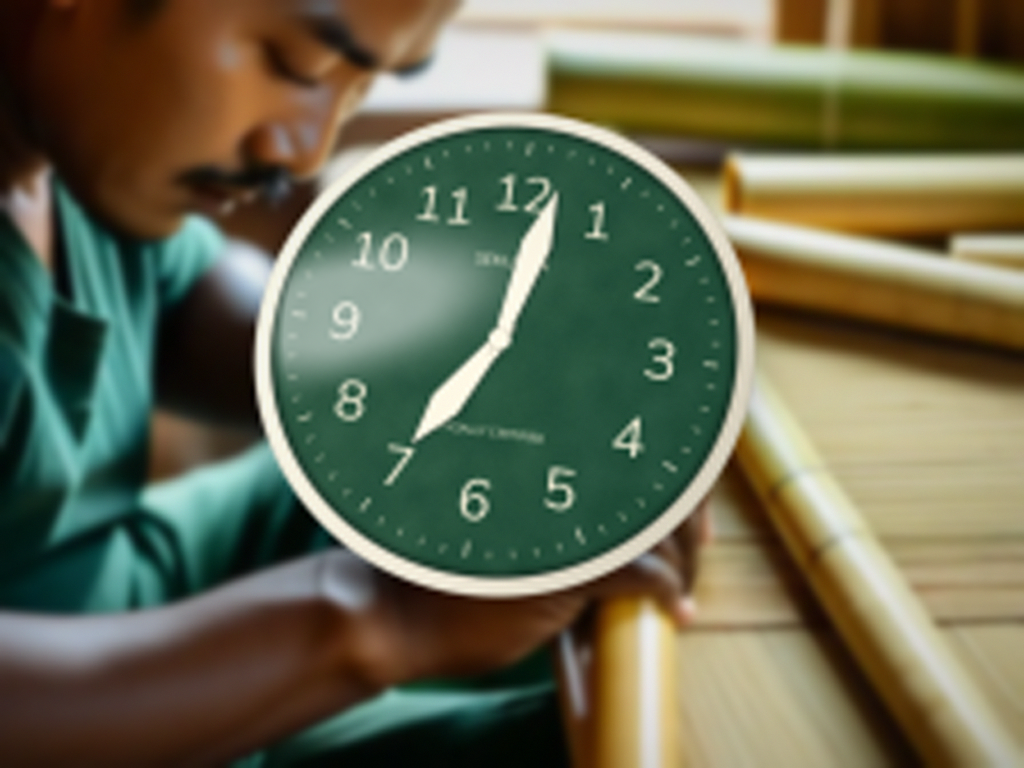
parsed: **7:02**
